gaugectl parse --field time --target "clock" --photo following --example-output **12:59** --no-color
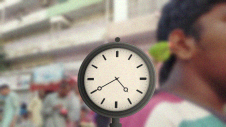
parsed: **4:40**
